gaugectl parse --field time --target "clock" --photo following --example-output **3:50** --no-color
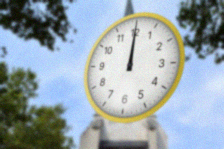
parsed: **12:00**
